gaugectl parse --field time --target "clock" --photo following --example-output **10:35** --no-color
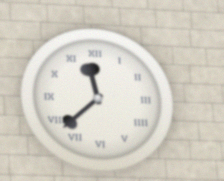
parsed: **11:38**
